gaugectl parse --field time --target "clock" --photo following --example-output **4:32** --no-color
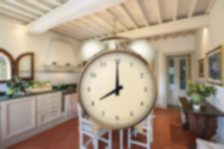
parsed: **8:00**
